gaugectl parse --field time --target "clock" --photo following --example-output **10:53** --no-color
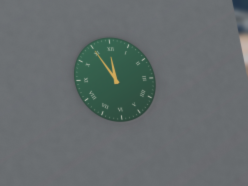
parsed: **11:55**
